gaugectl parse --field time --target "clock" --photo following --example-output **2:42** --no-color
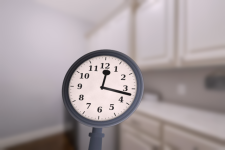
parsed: **12:17**
